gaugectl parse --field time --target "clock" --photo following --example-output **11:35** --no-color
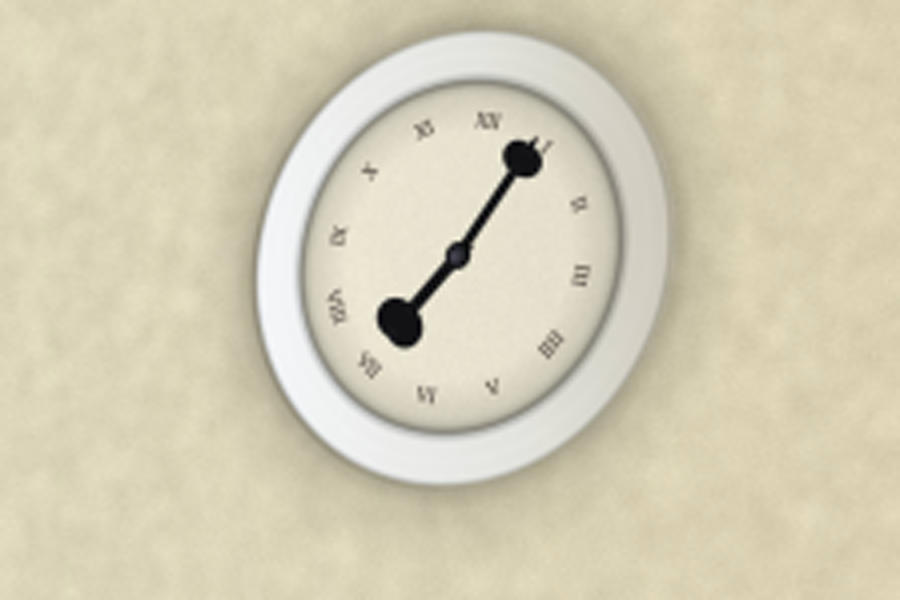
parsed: **7:04**
